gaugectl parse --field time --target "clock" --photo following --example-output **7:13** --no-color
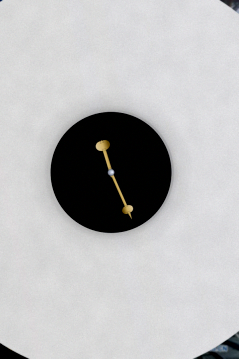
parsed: **11:26**
